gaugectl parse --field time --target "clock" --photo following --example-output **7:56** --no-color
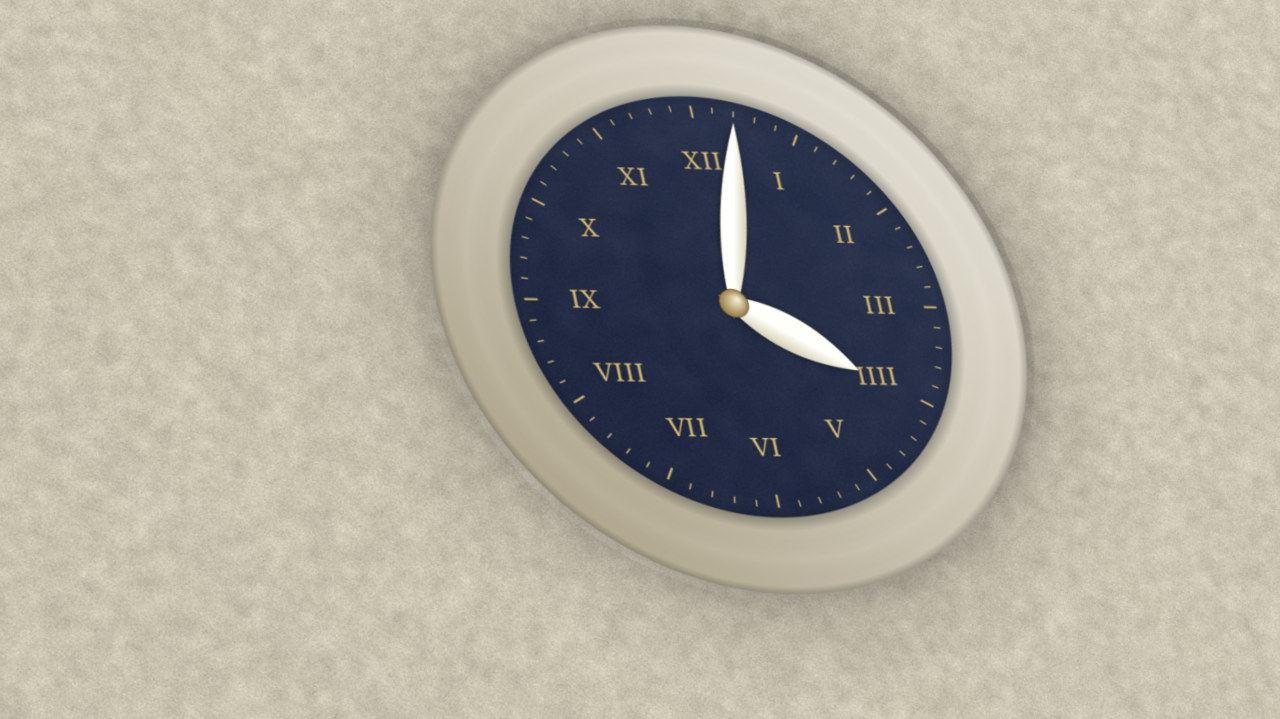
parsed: **4:02**
